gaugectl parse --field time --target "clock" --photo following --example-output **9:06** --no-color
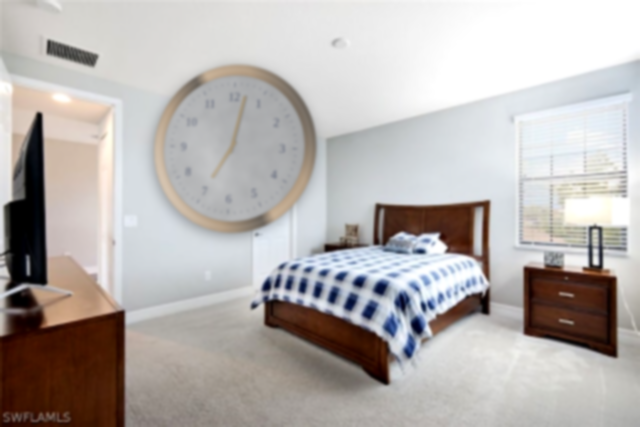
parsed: **7:02**
